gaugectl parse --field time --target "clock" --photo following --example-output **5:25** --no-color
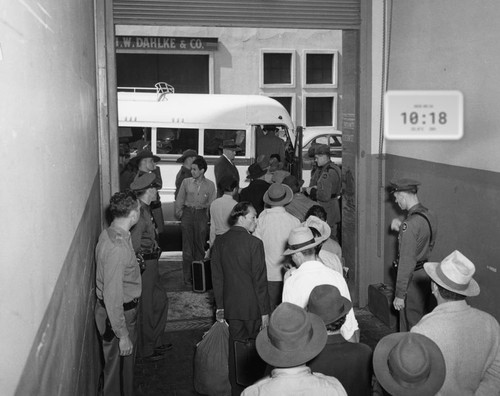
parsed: **10:18**
